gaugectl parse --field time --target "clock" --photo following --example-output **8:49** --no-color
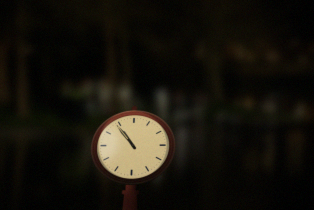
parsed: **10:54**
